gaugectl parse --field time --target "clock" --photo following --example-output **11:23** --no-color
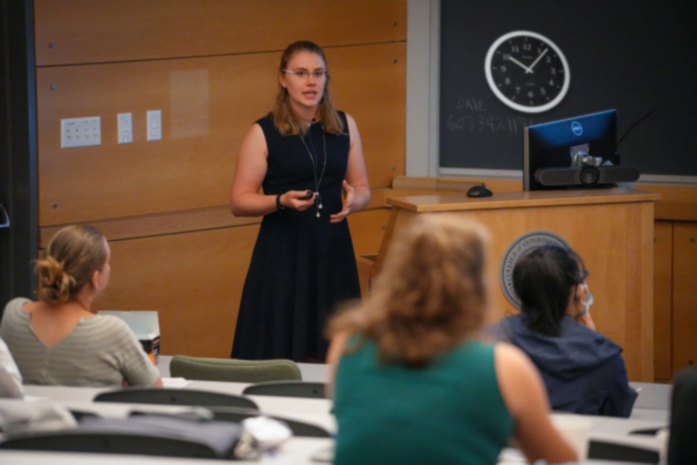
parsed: **10:07**
